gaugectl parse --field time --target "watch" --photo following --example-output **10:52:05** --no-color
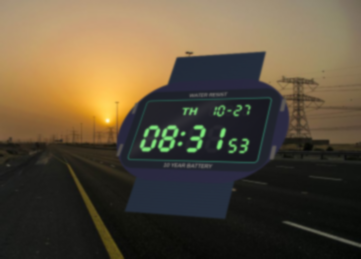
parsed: **8:31:53**
